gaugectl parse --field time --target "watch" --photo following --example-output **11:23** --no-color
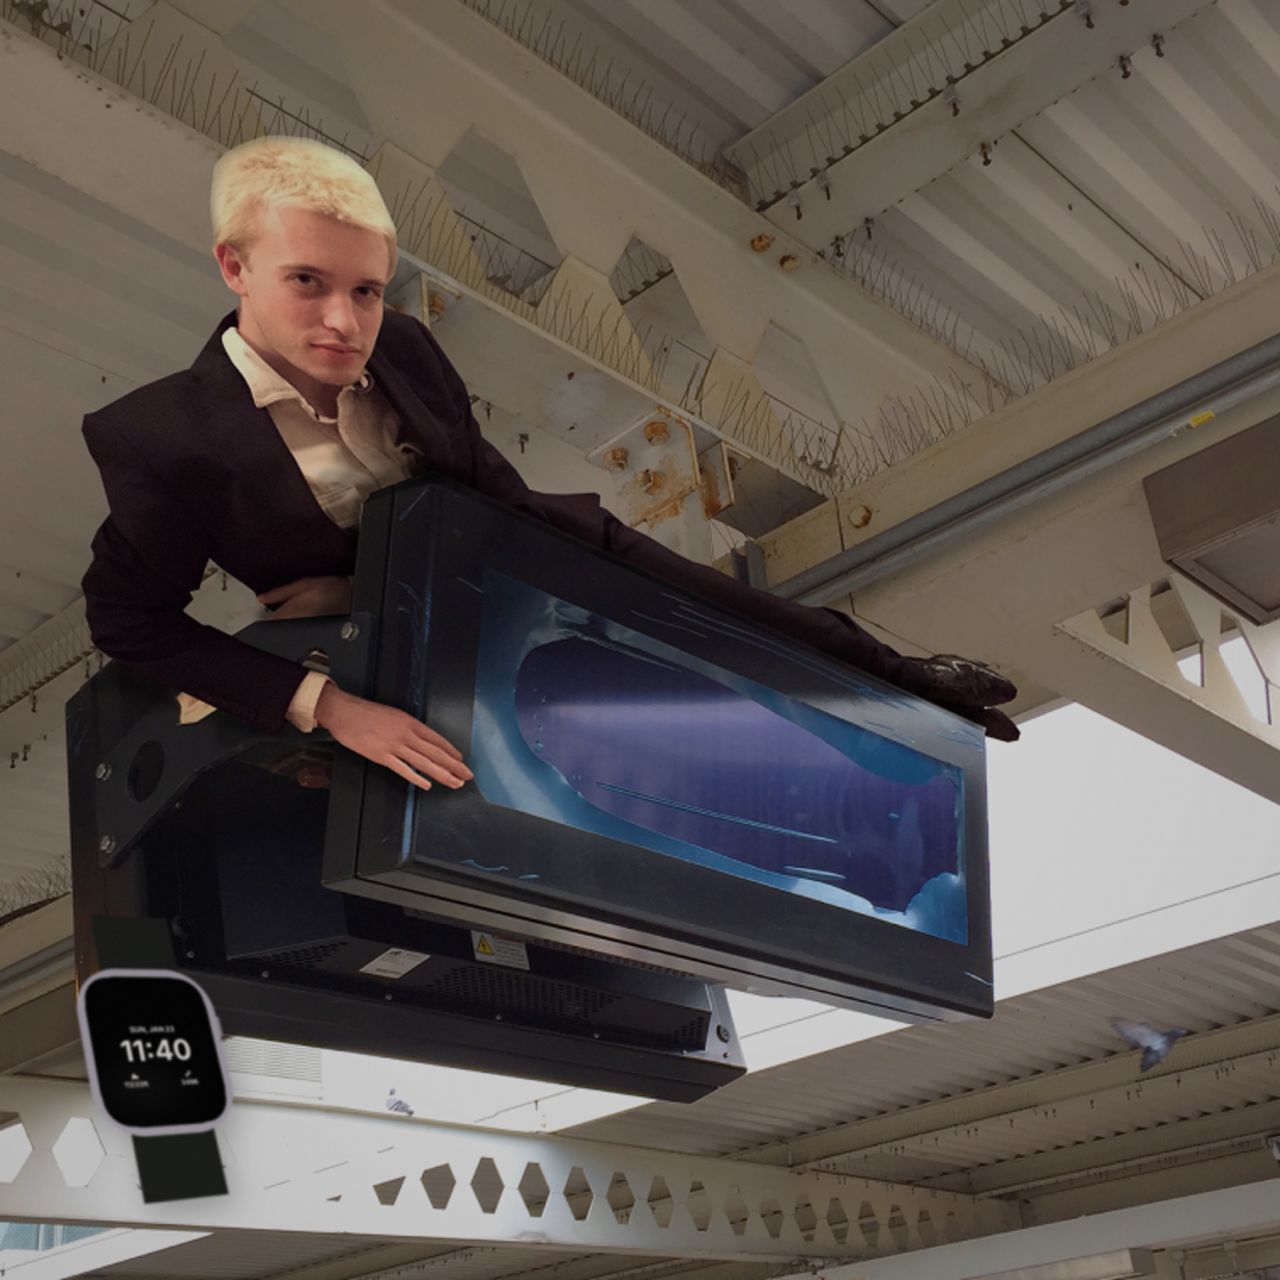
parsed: **11:40**
